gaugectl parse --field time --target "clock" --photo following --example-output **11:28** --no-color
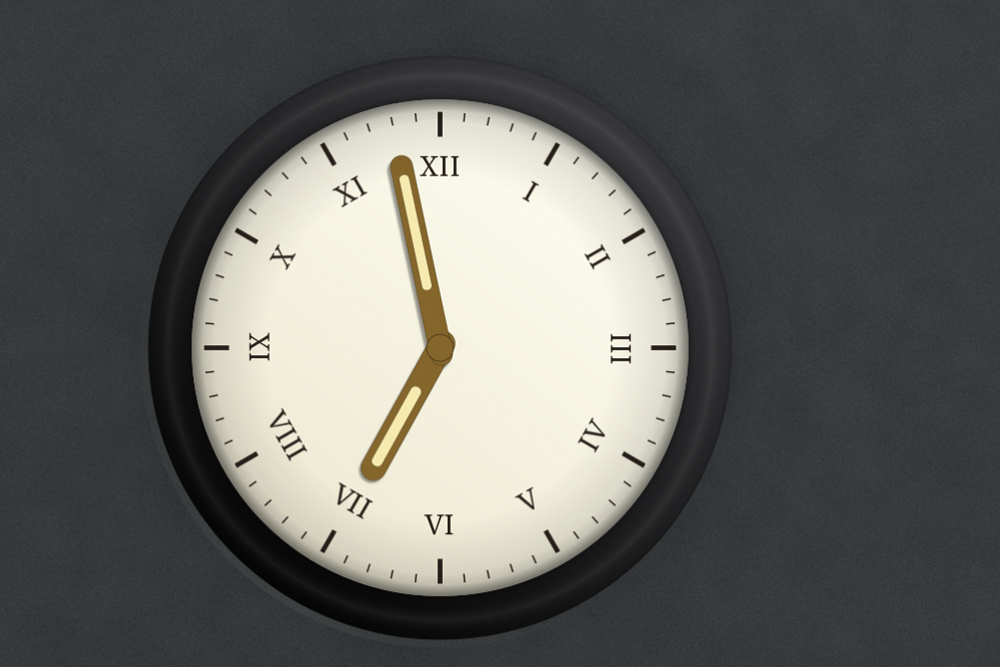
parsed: **6:58**
